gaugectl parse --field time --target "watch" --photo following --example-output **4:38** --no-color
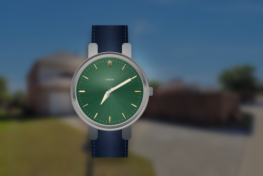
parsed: **7:10**
